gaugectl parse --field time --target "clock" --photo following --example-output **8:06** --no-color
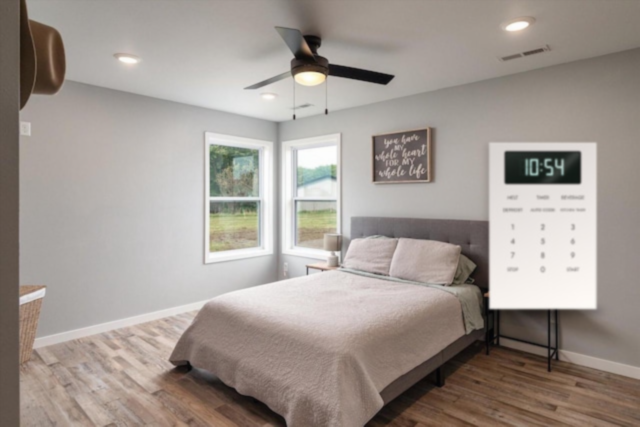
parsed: **10:54**
